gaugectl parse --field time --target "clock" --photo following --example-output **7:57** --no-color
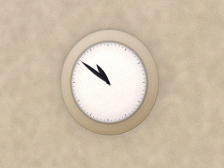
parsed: **10:51**
